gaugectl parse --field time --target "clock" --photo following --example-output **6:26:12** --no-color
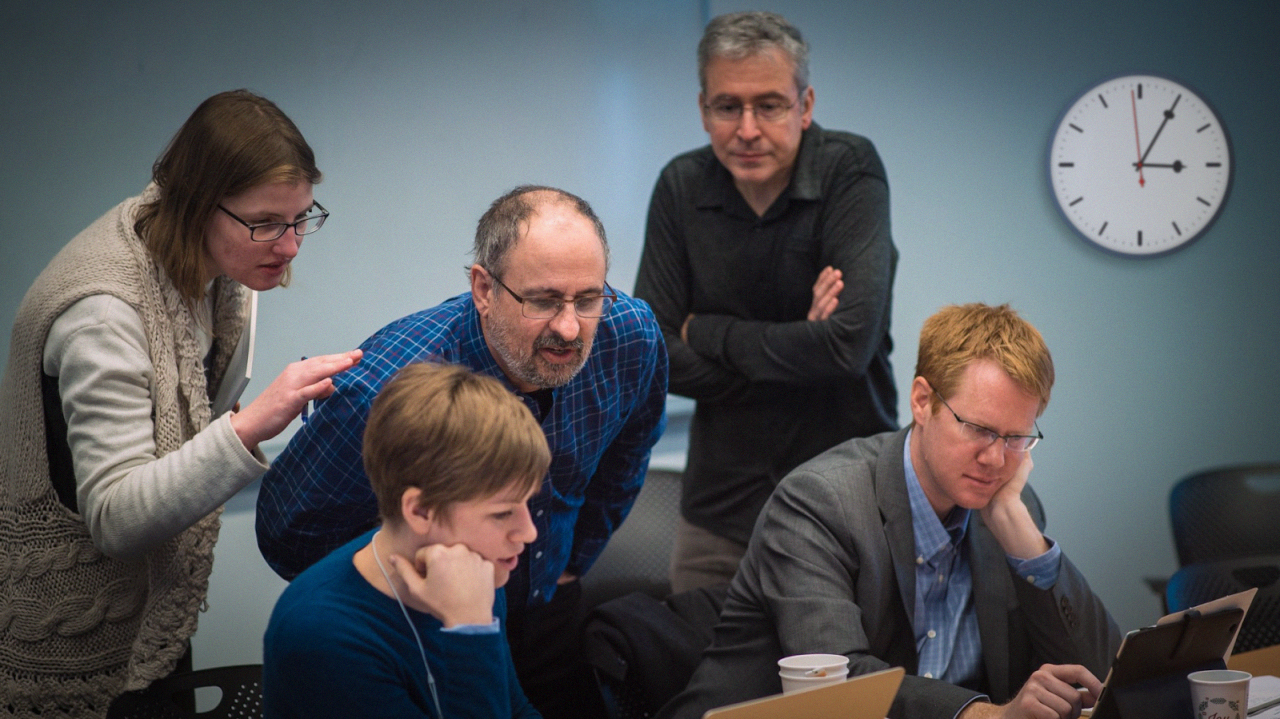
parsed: **3:04:59**
